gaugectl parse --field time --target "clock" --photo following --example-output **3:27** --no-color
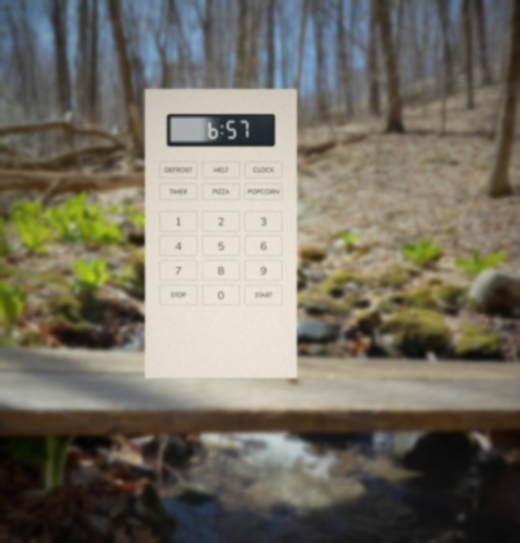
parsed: **6:57**
